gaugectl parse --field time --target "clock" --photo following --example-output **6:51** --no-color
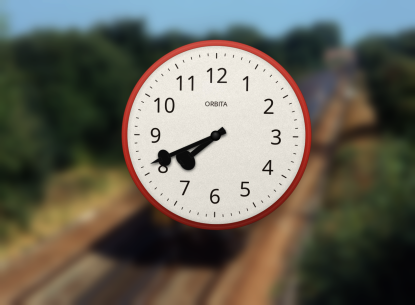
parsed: **7:41**
